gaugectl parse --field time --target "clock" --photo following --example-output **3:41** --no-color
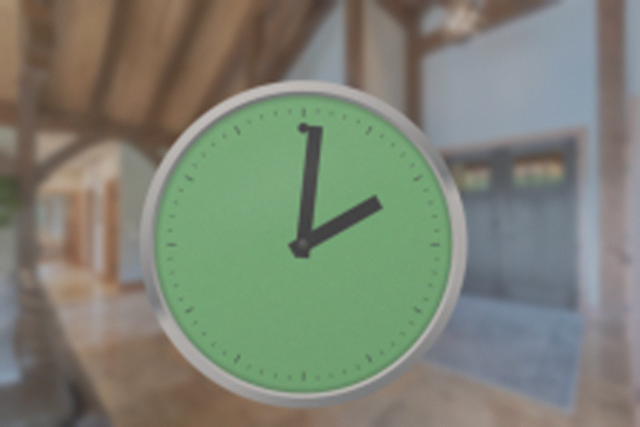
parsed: **2:01**
